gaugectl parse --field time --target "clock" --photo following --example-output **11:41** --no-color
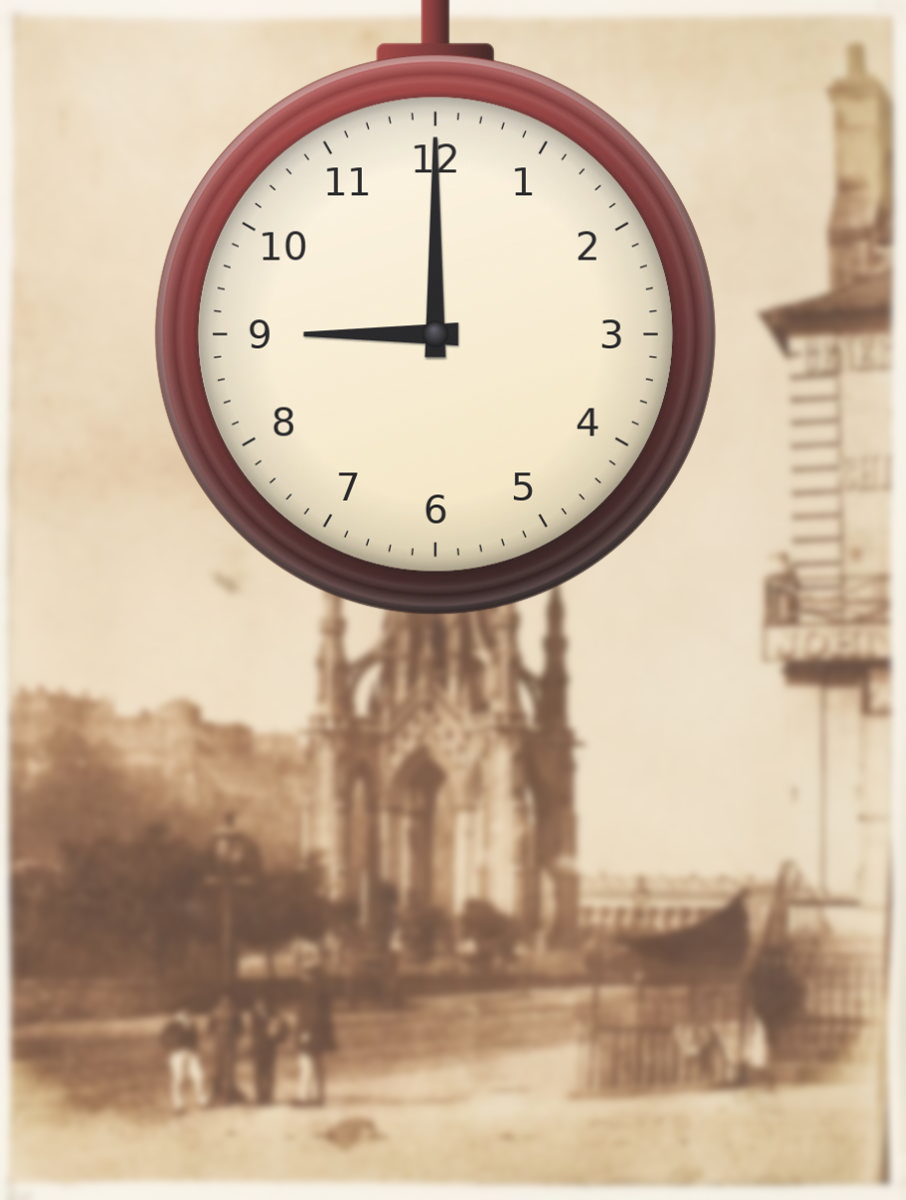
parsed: **9:00**
